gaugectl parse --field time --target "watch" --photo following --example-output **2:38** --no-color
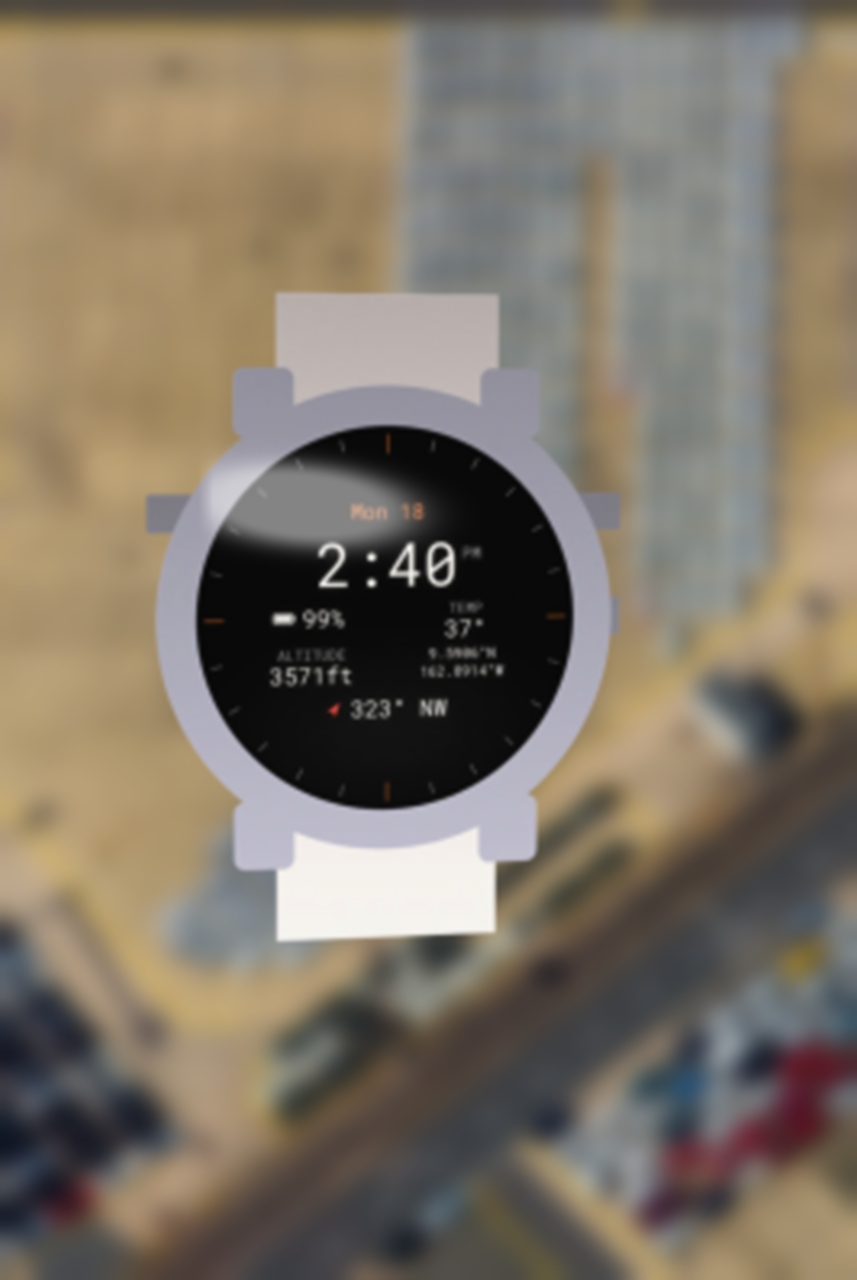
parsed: **2:40**
